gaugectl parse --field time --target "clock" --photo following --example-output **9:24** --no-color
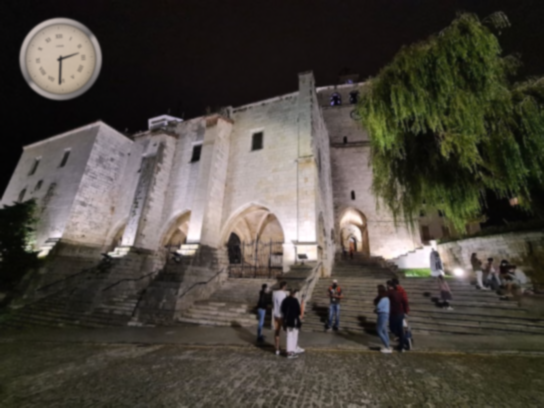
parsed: **2:31**
